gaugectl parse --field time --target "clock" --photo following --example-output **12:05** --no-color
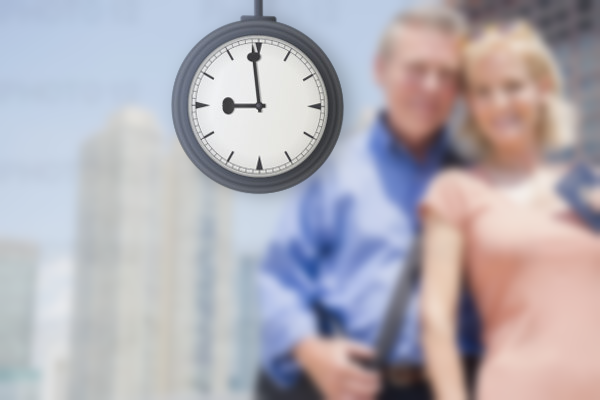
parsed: **8:59**
